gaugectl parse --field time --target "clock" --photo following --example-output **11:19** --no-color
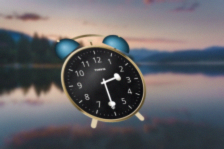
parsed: **2:30**
